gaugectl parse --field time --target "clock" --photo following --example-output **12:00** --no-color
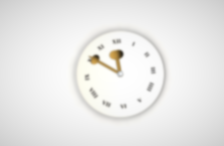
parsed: **11:51**
